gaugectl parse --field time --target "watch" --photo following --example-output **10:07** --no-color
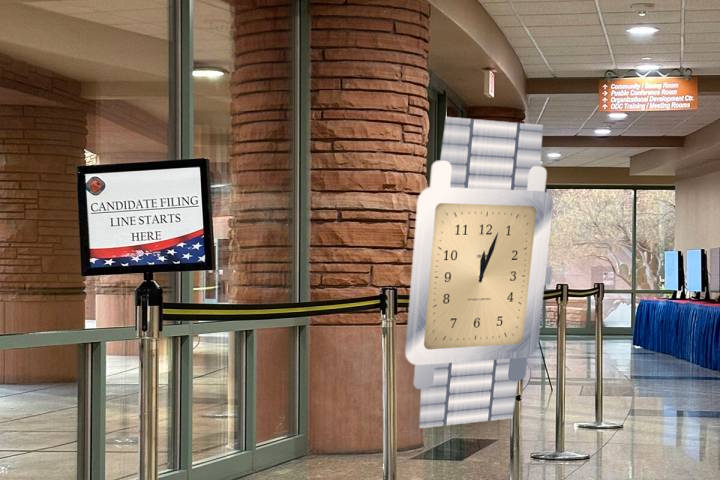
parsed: **12:03**
